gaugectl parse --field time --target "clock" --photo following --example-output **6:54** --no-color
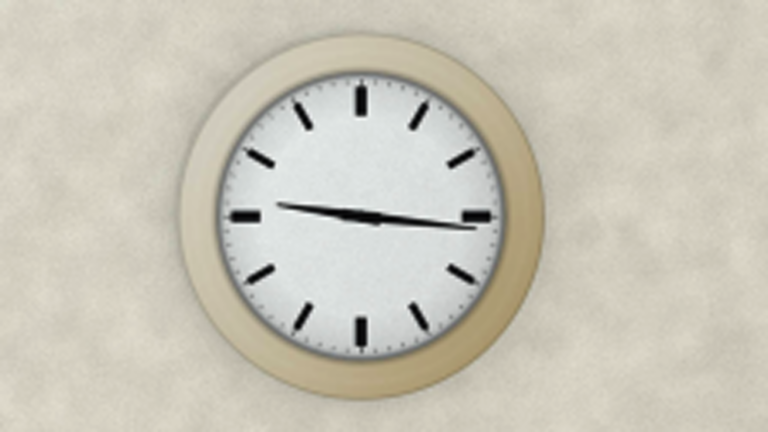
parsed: **9:16**
